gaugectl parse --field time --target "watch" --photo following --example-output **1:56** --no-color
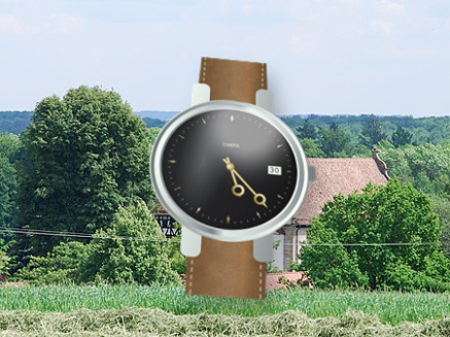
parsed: **5:23**
